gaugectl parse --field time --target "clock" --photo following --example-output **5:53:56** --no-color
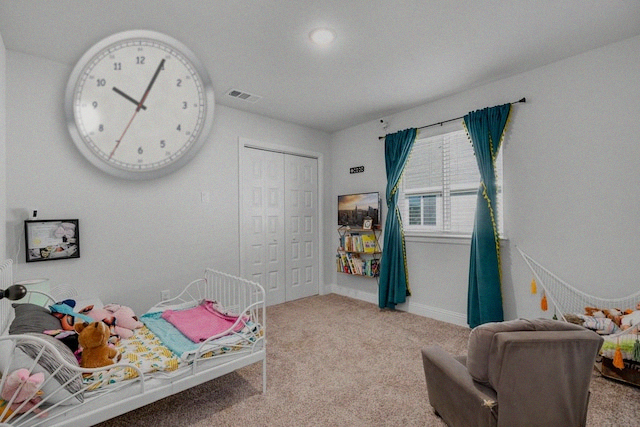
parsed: **10:04:35**
